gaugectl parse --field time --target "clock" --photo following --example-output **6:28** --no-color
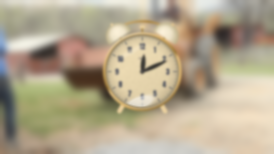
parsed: **12:11**
